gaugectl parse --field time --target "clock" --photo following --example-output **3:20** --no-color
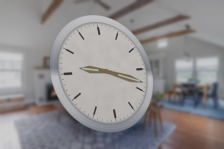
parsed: **9:18**
